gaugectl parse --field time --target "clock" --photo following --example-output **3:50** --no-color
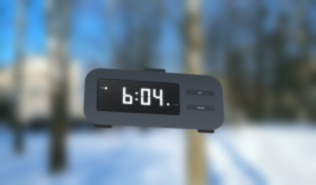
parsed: **6:04**
